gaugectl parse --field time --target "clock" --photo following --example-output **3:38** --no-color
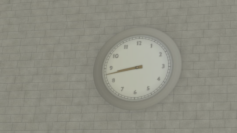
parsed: **8:43**
